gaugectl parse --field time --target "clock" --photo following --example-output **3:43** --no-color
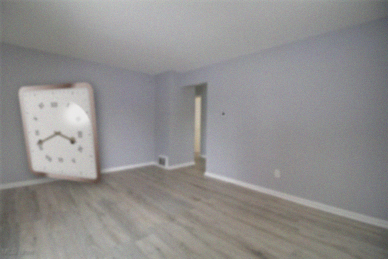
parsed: **3:41**
